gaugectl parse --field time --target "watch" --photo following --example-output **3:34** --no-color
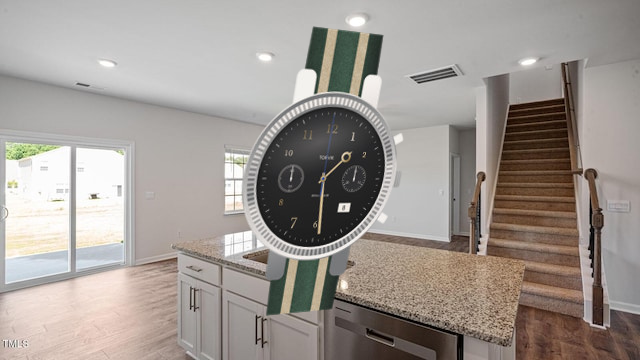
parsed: **1:29**
